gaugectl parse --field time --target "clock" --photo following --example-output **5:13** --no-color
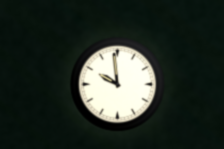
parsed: **9:59**
